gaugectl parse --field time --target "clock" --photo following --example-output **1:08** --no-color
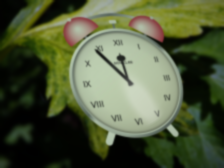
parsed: **11:54**
